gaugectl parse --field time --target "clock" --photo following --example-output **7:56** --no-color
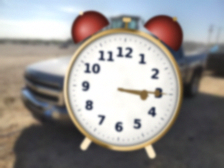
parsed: **3:15**
